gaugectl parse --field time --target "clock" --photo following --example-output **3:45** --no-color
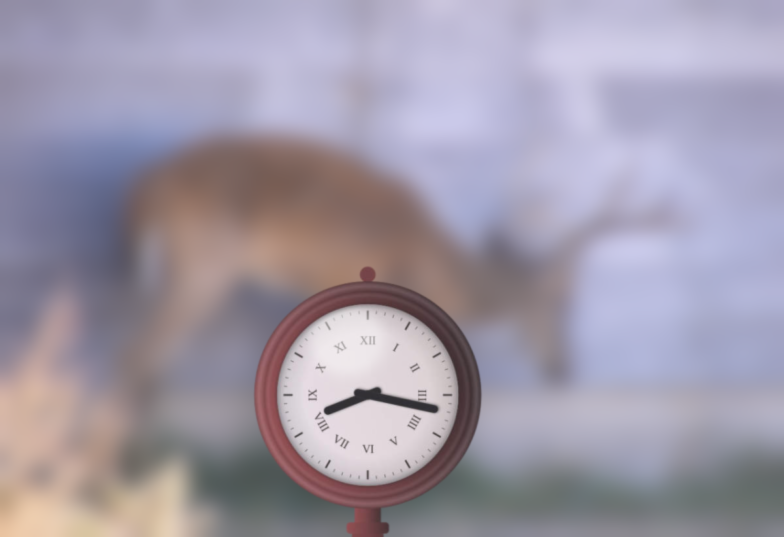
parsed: **8:17**
